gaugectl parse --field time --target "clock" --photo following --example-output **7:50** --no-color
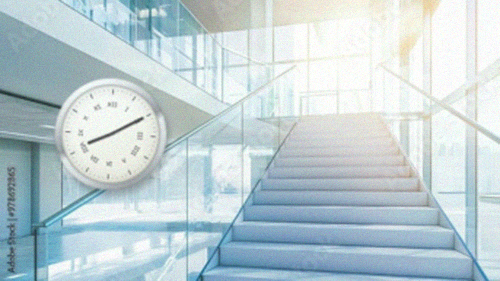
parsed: **8:10**
